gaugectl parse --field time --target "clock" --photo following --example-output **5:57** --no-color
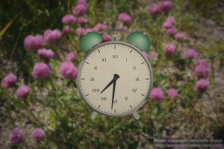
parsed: **7:31**
